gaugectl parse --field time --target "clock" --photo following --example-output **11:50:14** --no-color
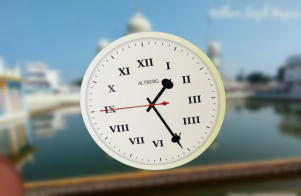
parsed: **1:25:45**
